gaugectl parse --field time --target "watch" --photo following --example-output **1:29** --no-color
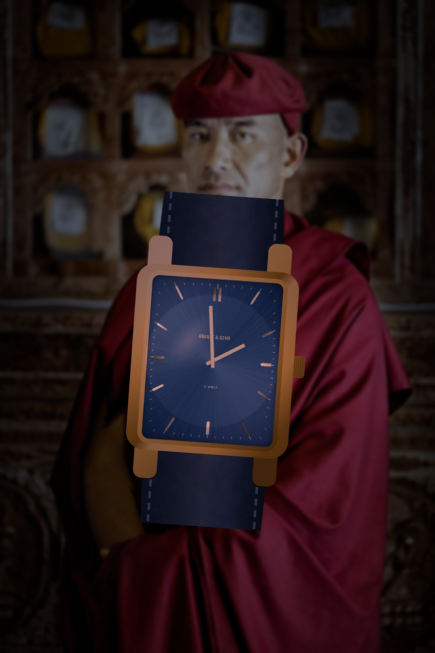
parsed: **1:59**
